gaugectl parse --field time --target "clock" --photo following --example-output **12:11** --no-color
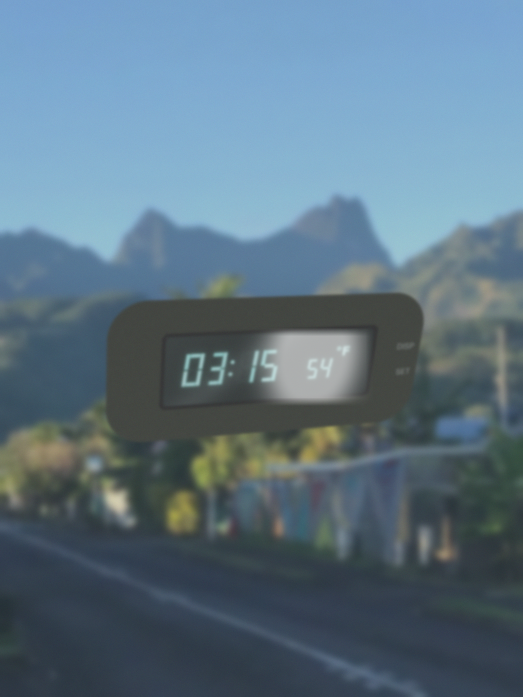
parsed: **3:15**
